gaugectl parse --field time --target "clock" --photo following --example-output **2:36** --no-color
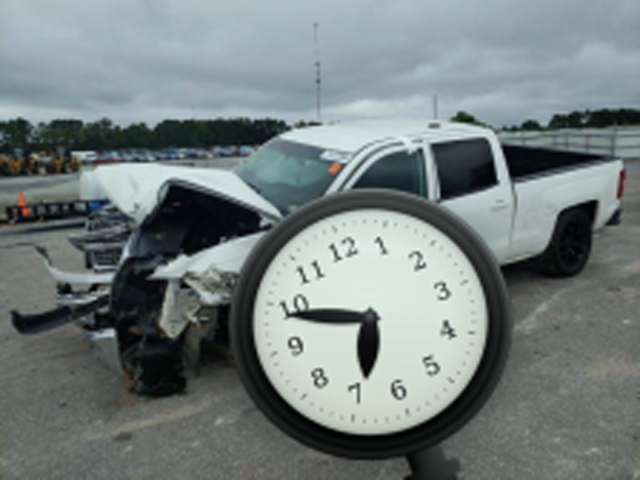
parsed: **6:49**
